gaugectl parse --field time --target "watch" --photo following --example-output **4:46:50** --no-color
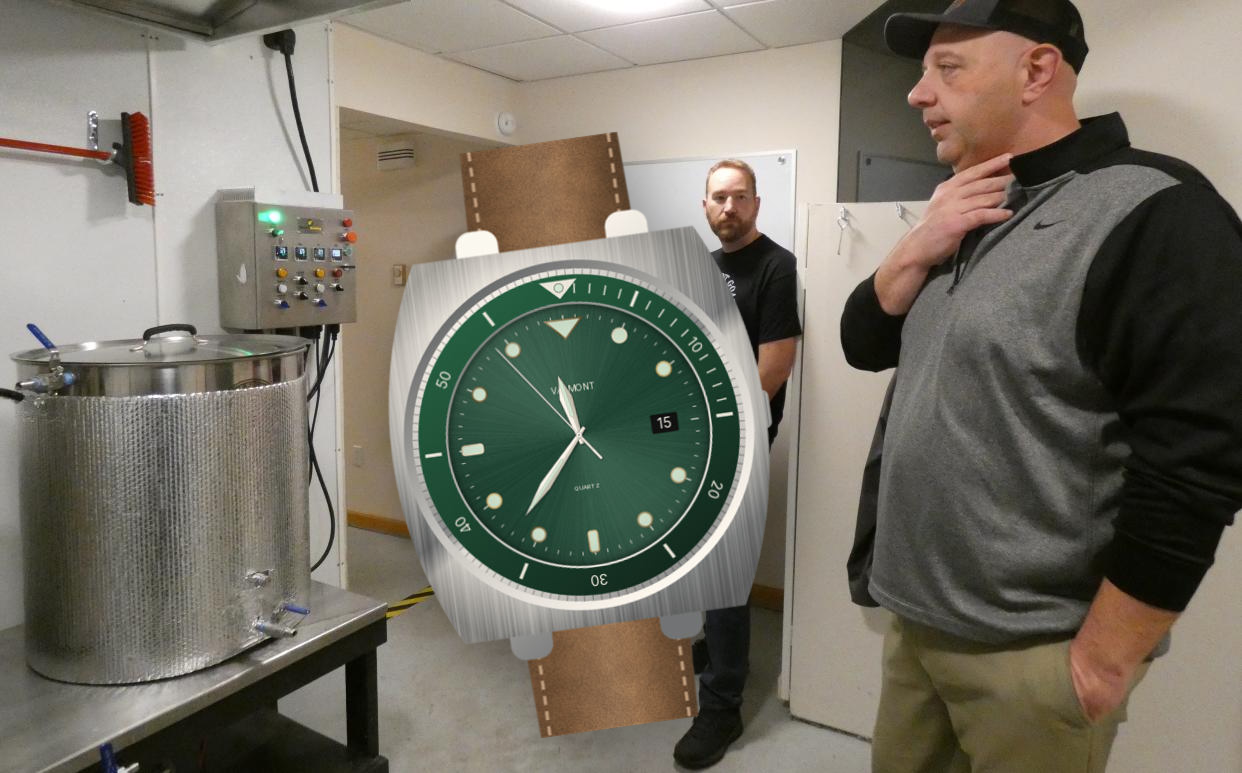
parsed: **11:36:54**
